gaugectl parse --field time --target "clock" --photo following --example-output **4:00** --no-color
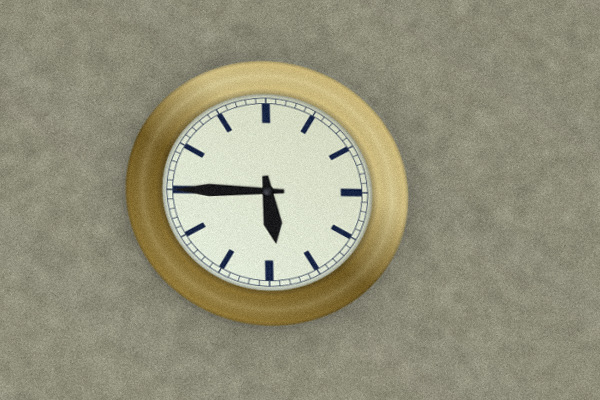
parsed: **5:45**
